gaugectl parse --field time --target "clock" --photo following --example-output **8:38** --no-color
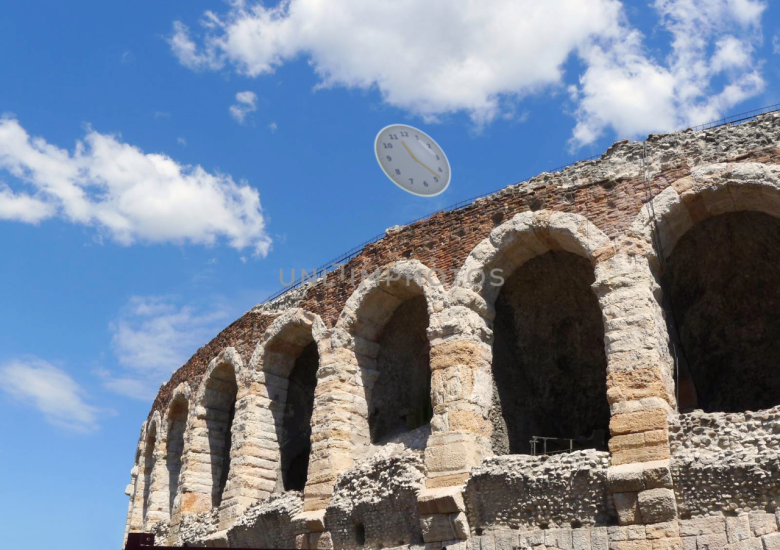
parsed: **11:23**
